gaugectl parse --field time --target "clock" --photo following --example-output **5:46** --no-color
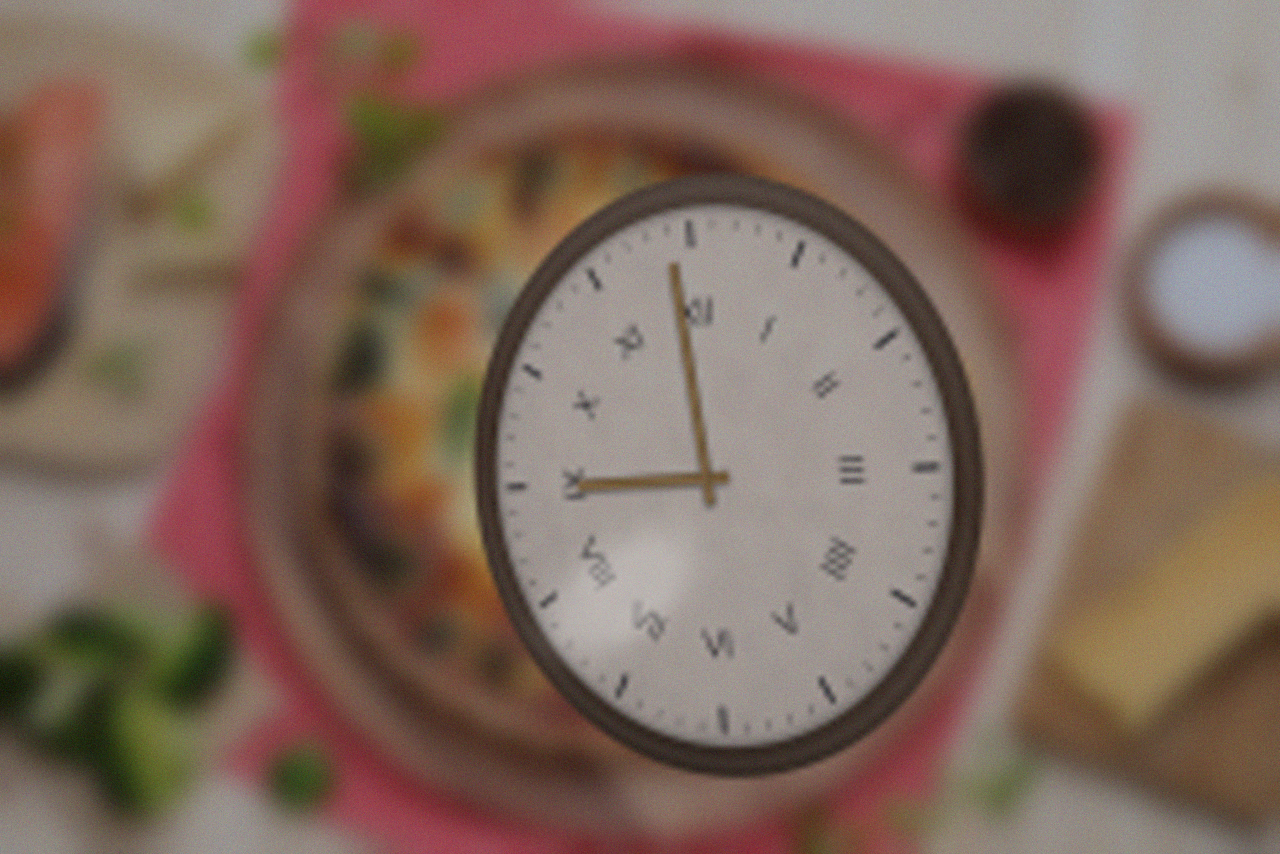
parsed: **8:59**
